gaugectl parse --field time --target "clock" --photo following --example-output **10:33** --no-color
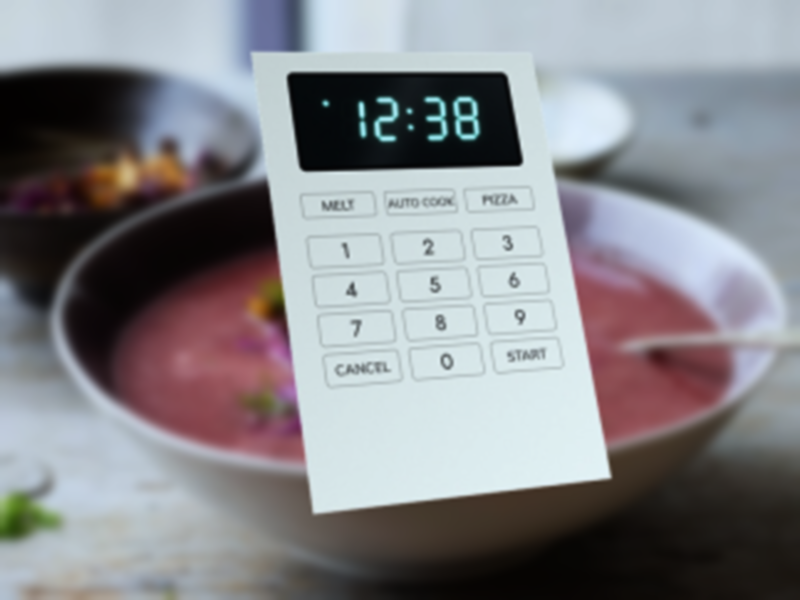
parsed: **12:38**
